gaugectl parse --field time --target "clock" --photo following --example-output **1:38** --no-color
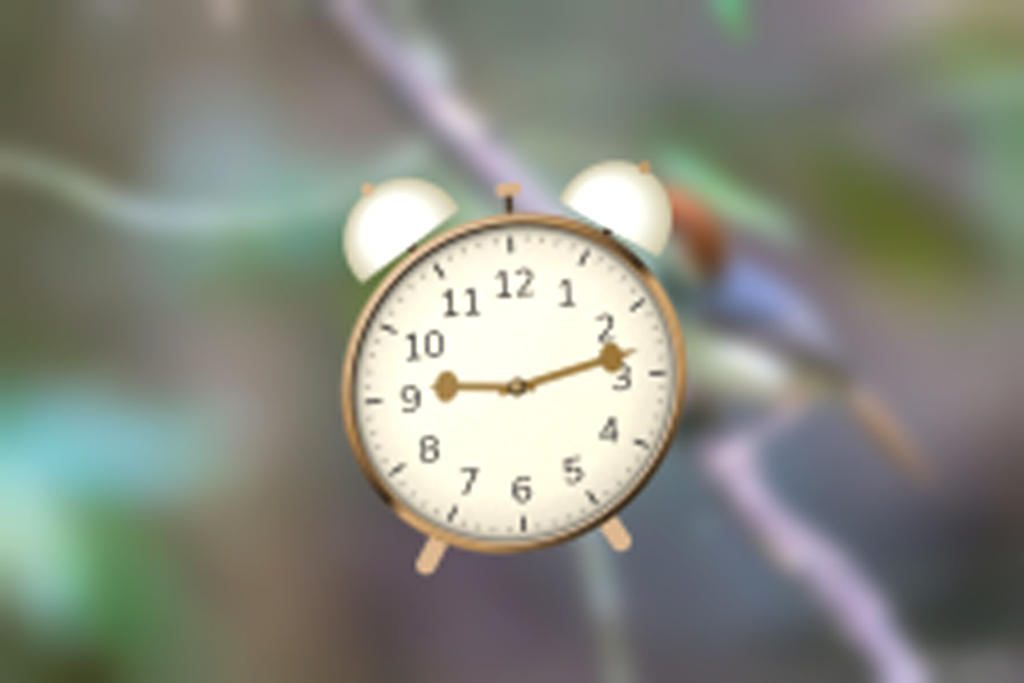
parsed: **9:13**
